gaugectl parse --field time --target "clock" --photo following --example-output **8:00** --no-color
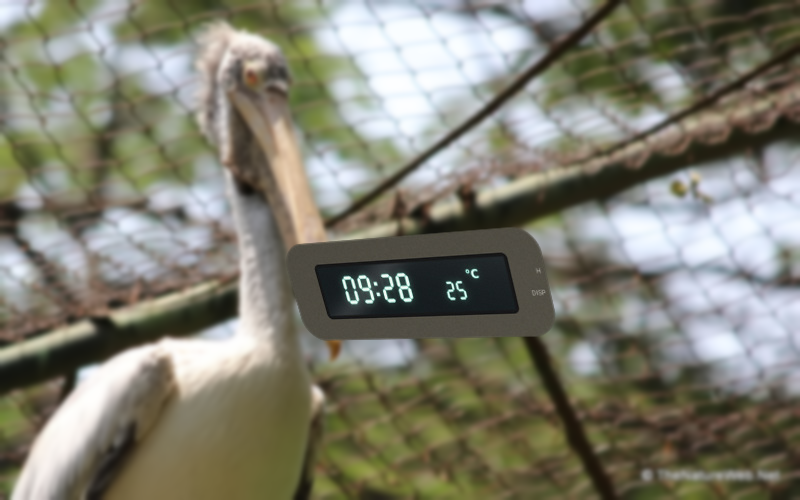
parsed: **9:28**
